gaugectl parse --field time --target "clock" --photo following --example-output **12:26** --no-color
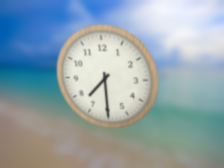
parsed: **7:30**
